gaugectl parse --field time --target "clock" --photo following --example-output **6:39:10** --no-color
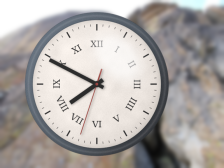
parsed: **7:49:33**
